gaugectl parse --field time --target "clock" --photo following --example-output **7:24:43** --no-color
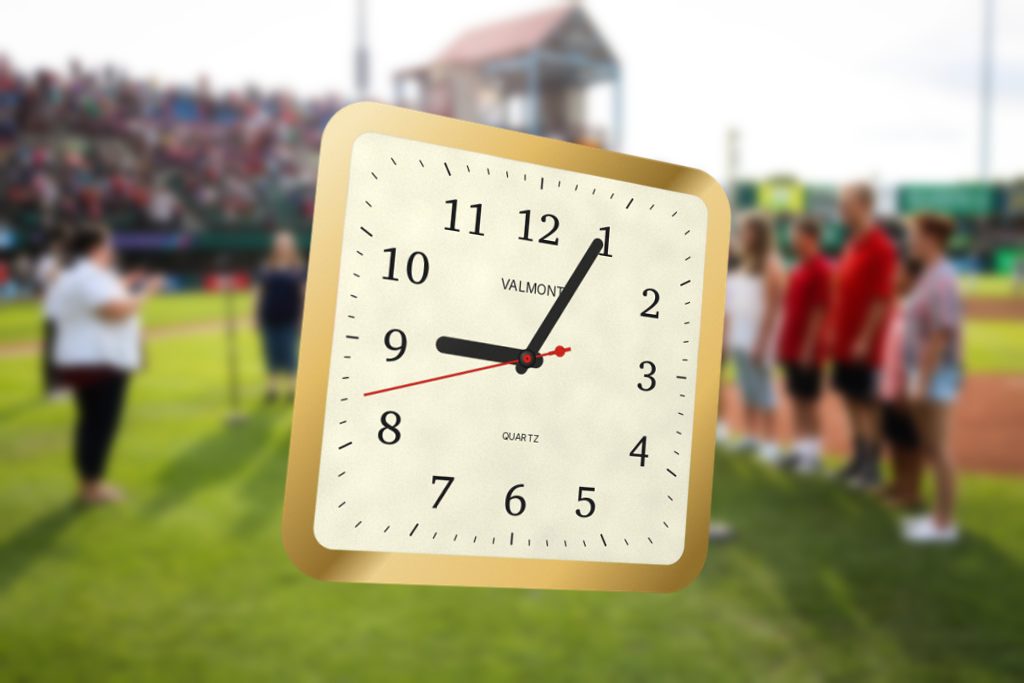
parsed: **9:04:42**
